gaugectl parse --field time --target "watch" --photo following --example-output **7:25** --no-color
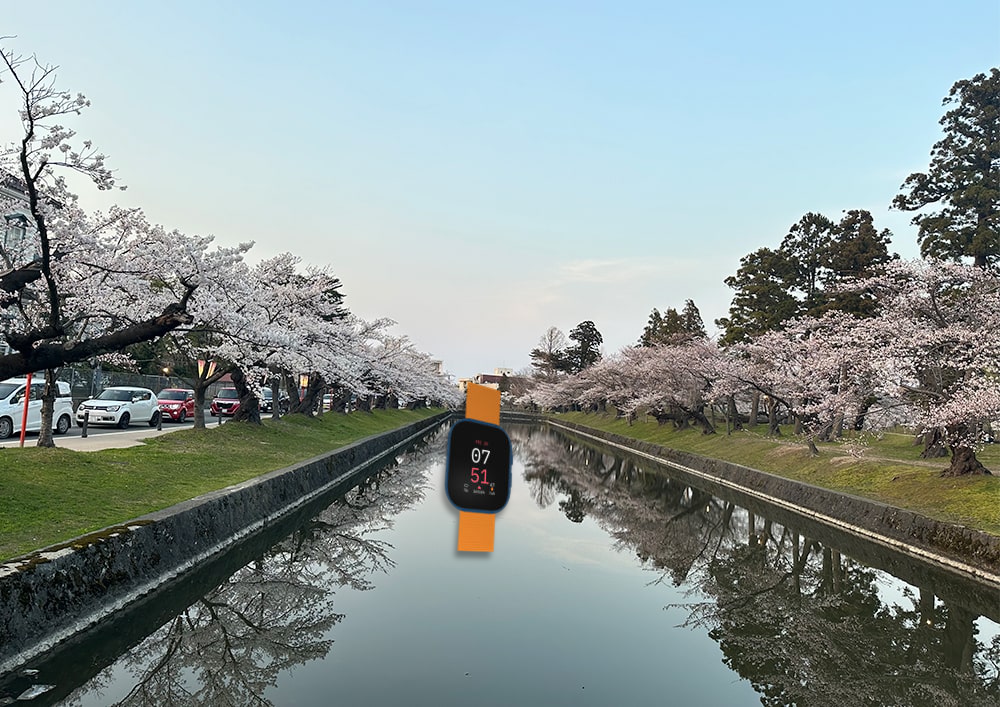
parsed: **7:51**
